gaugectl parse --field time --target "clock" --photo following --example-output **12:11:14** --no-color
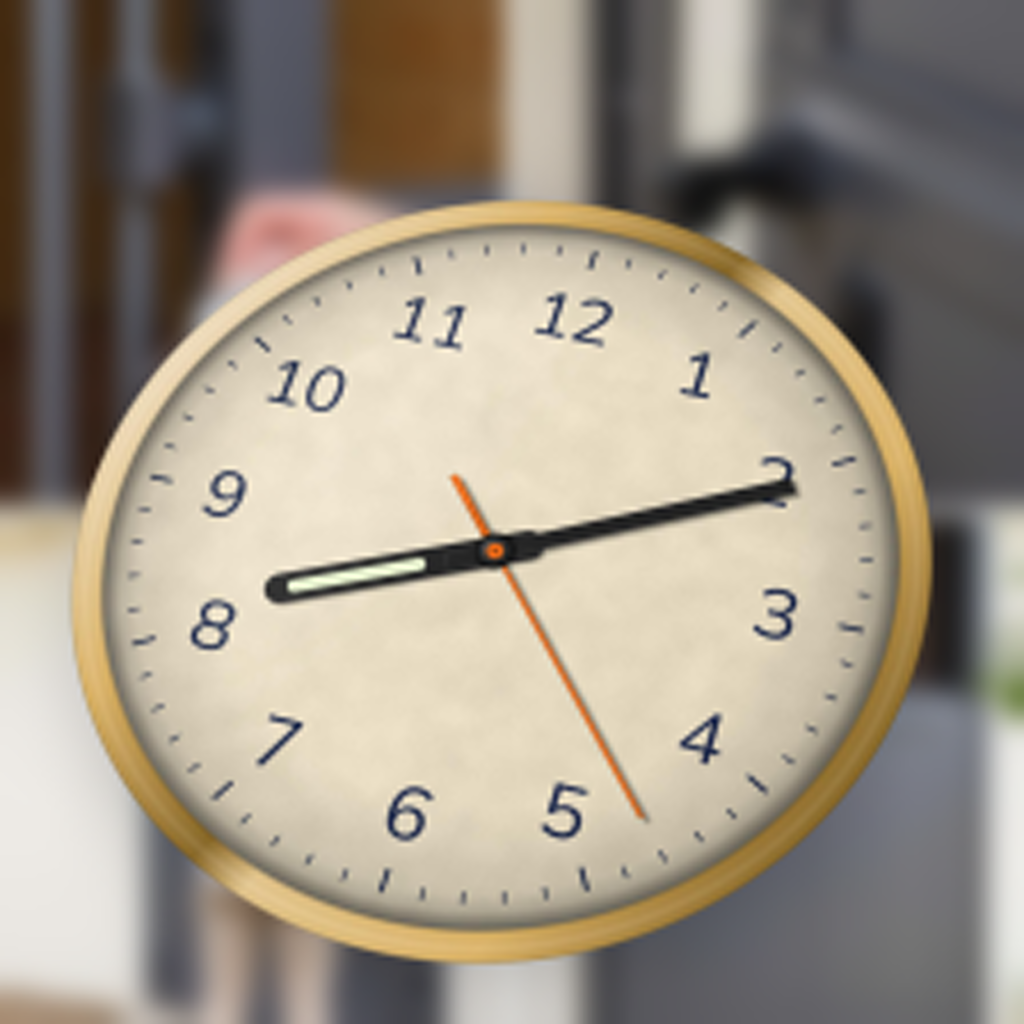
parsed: **8:10:23**
